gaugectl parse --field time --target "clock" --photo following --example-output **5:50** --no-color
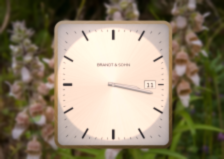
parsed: **3:17**
